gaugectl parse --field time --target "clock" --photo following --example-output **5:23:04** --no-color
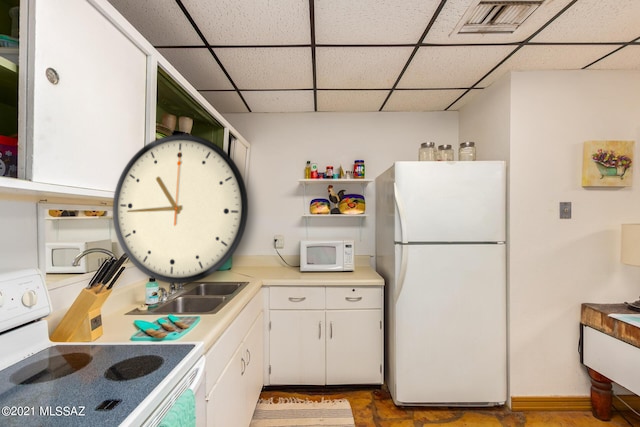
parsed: **10:44:00**
